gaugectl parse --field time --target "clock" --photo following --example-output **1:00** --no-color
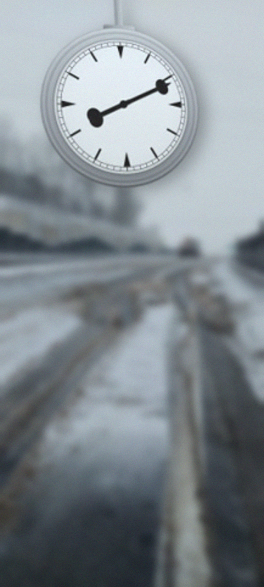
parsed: **8:11**
